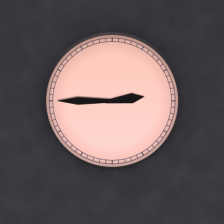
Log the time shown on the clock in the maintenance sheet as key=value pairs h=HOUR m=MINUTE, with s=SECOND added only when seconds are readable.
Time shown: h=2 m=45
